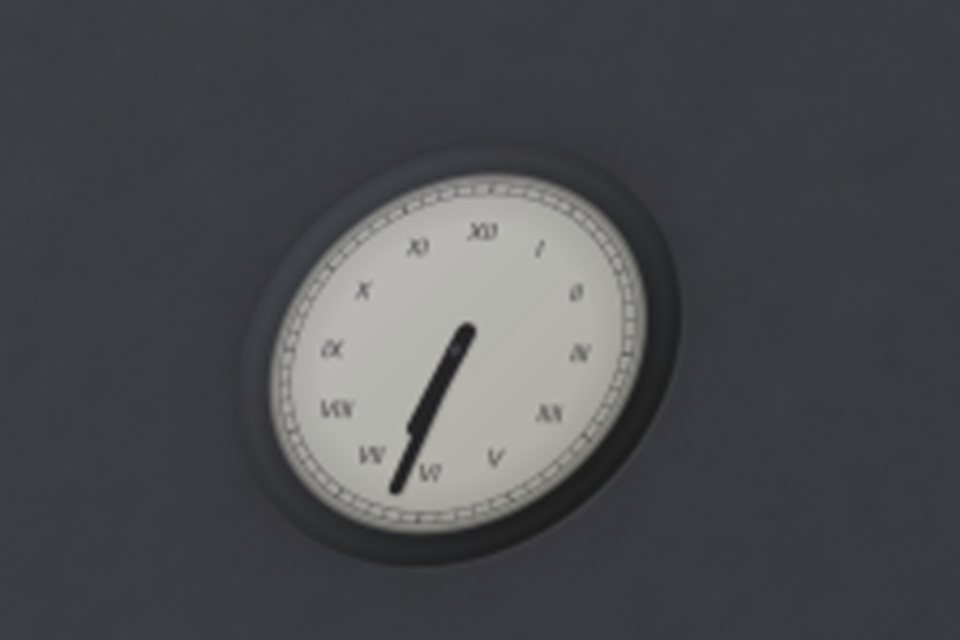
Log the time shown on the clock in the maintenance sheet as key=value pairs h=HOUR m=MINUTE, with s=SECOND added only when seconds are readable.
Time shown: h=6 m=32
